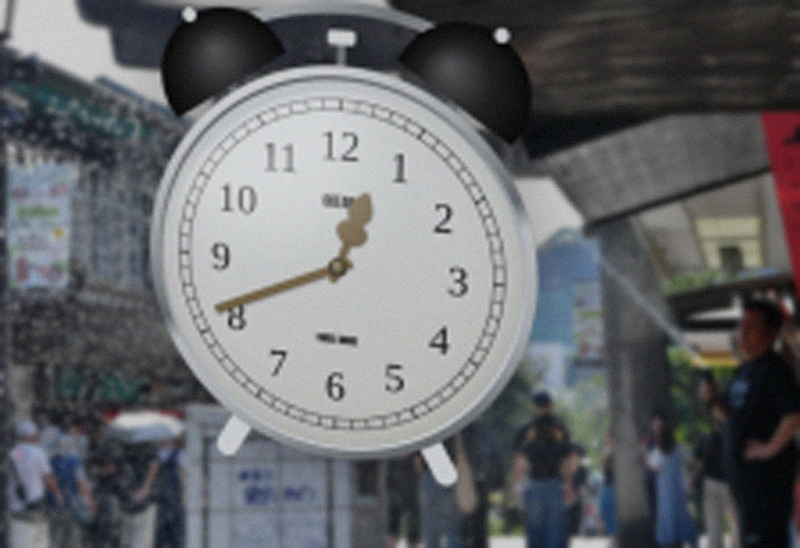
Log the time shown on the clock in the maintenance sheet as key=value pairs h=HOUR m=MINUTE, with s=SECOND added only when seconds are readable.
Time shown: h=12 m=41
